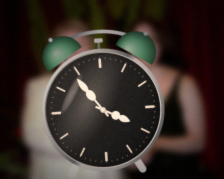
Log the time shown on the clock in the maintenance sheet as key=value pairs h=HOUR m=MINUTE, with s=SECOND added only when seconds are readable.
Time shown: h=3 m=54
